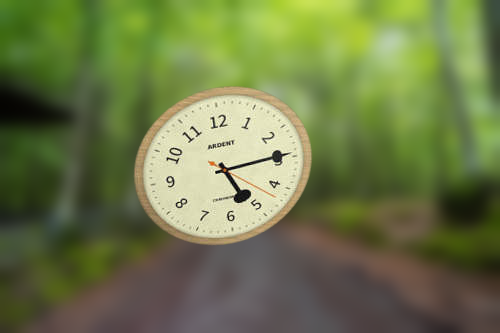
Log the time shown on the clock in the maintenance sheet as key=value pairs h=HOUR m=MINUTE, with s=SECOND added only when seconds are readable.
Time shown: h=5 m=14 s=22
